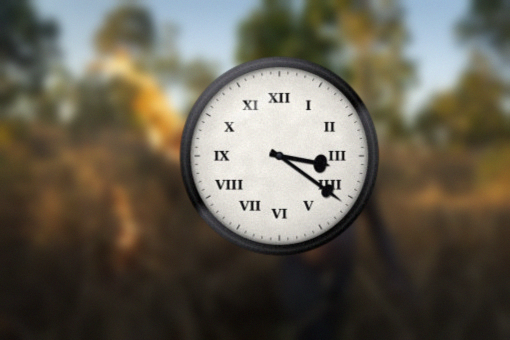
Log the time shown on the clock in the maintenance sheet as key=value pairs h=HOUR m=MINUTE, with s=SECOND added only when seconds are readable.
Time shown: h=3 m=21
